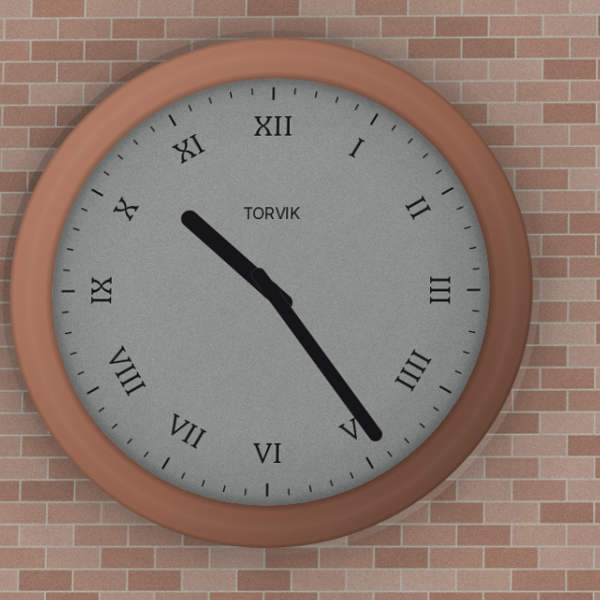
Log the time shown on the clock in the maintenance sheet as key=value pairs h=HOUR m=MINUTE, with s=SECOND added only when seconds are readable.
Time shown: h=10 m=24
